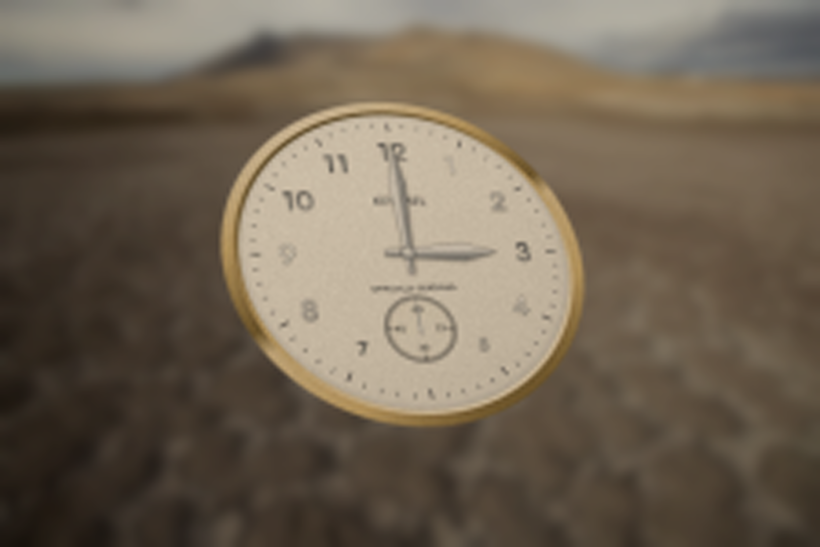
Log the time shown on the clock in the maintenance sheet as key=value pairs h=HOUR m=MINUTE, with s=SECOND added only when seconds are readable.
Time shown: h=3 m=0
